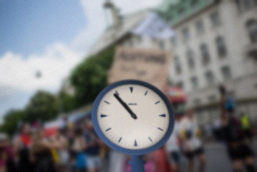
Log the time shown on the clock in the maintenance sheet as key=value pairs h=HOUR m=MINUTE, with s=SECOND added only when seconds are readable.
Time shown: h=10 m=54
